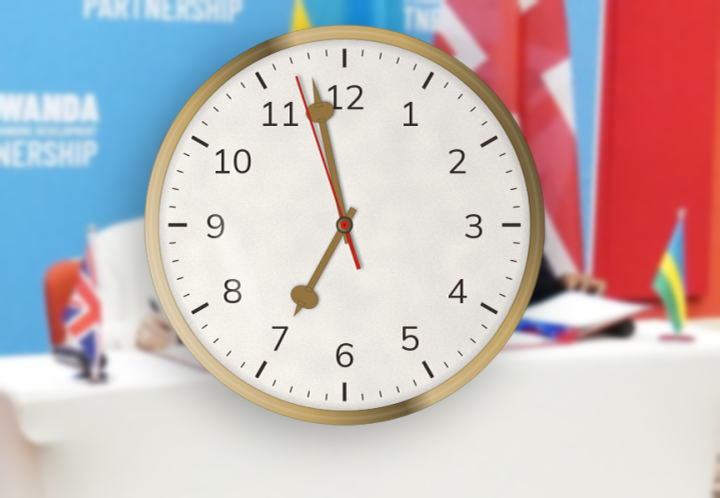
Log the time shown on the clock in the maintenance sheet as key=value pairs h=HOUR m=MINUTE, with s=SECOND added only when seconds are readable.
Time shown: h=6 m=57 s=57
